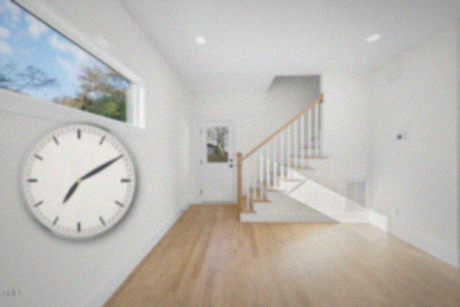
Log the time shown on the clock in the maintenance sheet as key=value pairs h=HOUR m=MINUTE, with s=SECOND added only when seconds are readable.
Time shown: h=7 m=10
